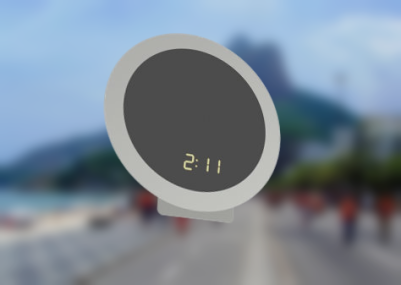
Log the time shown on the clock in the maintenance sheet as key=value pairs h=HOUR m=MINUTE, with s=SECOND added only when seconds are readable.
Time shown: h=2 m=11
